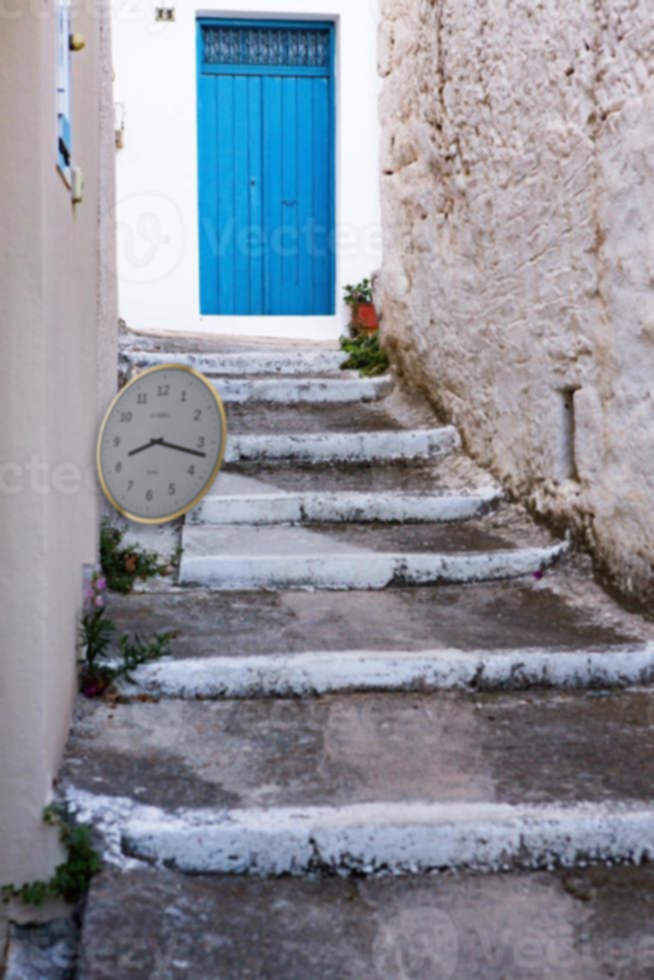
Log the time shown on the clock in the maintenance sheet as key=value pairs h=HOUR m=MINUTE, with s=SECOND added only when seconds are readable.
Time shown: h=8 m=17
